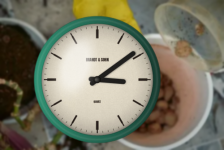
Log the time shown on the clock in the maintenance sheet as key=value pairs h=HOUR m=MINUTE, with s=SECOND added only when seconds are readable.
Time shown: h=3 m=9
